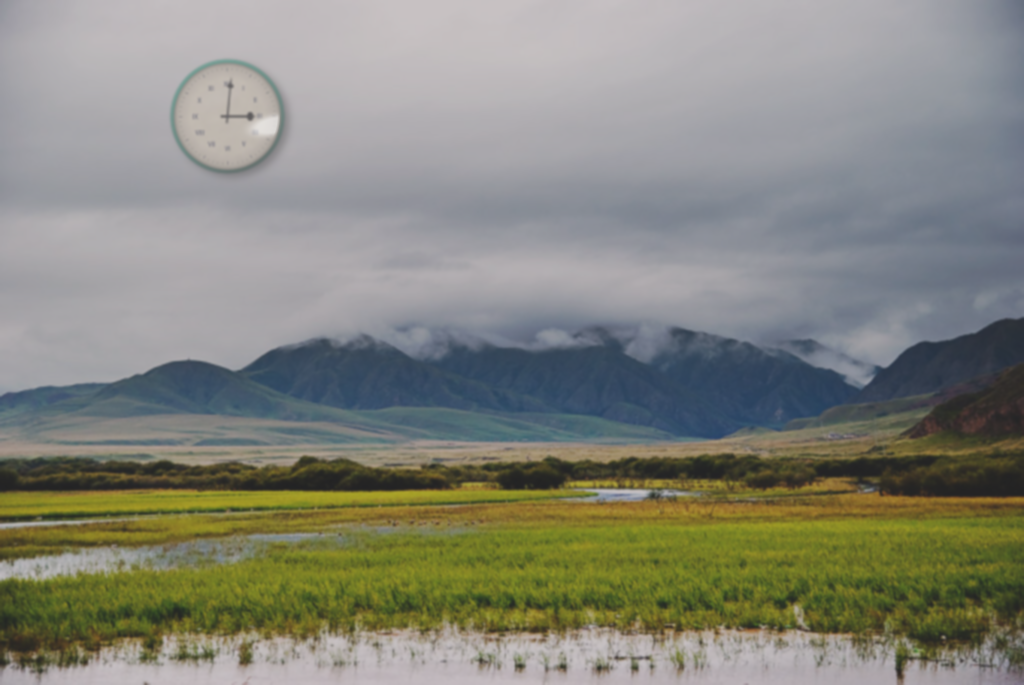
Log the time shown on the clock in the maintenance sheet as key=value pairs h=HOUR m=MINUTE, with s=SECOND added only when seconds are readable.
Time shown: h=3 m=1
